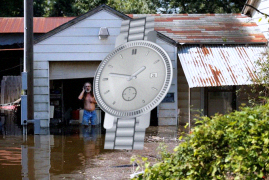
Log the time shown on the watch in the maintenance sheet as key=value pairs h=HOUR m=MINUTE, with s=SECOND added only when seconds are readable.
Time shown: h=1 m=47
